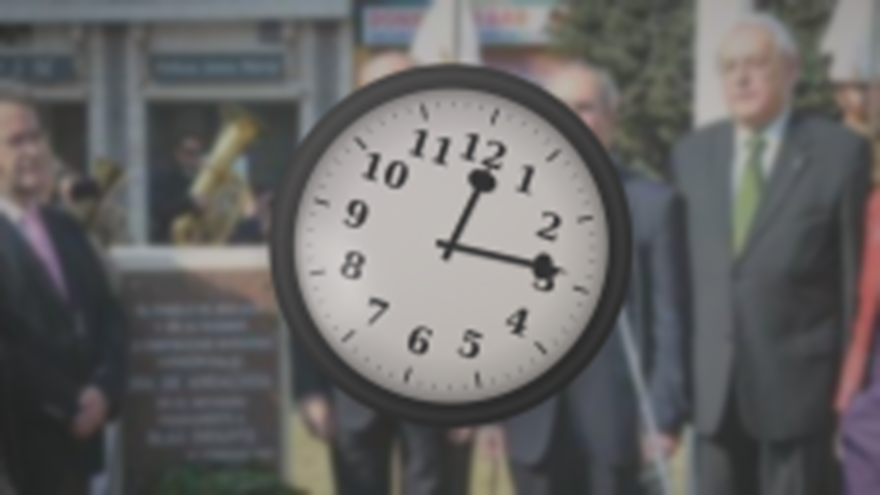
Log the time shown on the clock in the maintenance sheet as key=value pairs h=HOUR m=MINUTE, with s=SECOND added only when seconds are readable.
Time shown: h=12 m=14
